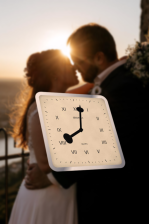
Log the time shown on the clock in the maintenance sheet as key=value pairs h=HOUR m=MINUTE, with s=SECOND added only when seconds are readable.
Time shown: h=8 m=2
